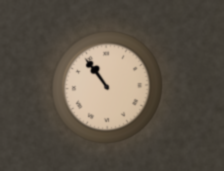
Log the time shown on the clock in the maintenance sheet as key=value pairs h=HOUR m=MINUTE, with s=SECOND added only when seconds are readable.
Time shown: h=10 m=54
